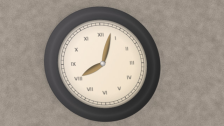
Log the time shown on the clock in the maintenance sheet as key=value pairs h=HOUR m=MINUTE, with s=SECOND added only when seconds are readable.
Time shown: h=8 m=3
